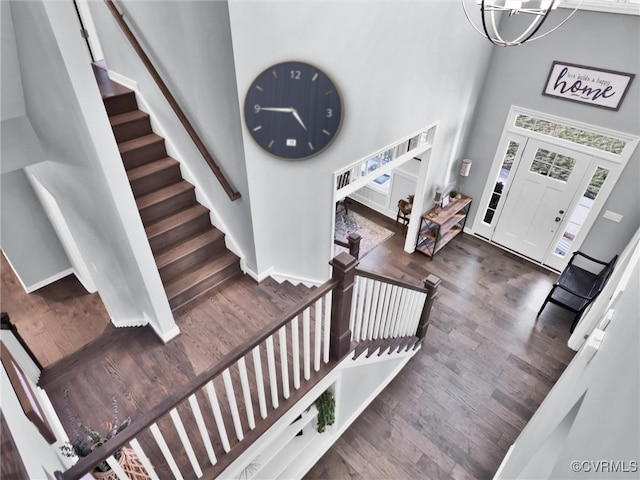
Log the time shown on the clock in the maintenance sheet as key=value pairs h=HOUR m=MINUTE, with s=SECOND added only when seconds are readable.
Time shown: h=4 m=45
